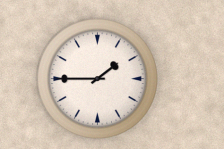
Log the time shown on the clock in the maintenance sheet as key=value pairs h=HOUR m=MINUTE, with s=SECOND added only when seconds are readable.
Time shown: h=1 m=45
